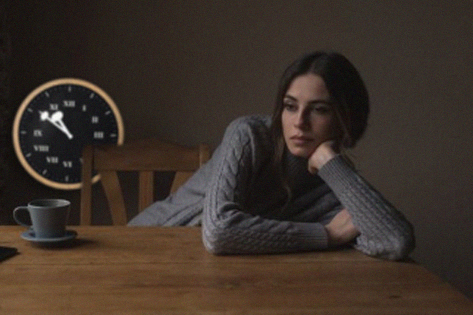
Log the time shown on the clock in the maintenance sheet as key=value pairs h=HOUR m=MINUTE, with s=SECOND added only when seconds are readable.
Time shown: h=10 m=51
